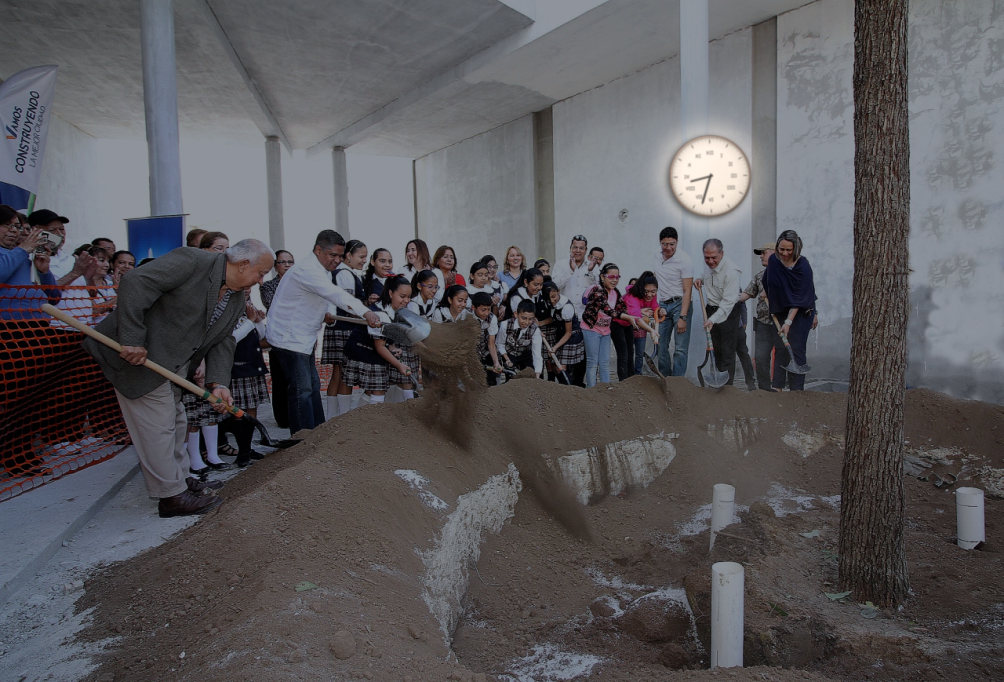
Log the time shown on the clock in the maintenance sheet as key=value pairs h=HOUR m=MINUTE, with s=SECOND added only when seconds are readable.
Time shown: h=8 m=33
